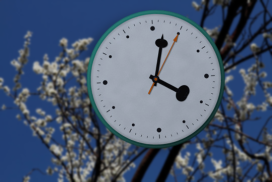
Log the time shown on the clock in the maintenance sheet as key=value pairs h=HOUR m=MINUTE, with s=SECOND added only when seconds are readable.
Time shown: h=4 m=2 s=5
